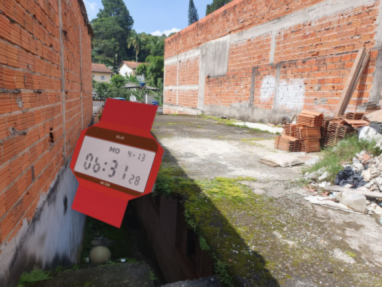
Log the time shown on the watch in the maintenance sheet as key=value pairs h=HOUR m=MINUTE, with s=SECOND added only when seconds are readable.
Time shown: h=6 m=31
